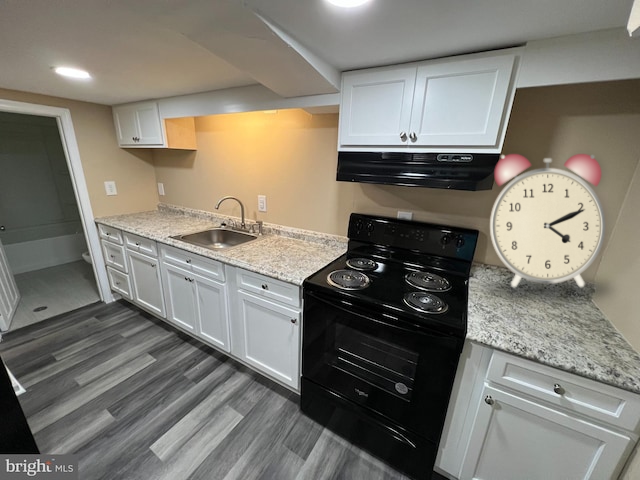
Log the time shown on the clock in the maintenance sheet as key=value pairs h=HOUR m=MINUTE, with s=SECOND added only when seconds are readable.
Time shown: h=4 m=11
